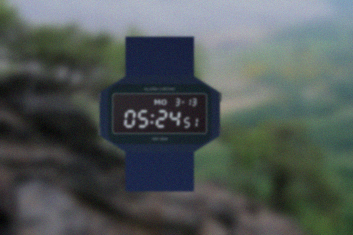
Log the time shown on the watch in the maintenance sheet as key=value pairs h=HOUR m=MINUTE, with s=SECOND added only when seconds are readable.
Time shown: h=5 m=24
